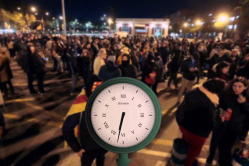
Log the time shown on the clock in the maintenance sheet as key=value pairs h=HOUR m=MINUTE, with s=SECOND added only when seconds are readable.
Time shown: h=6 m=32
